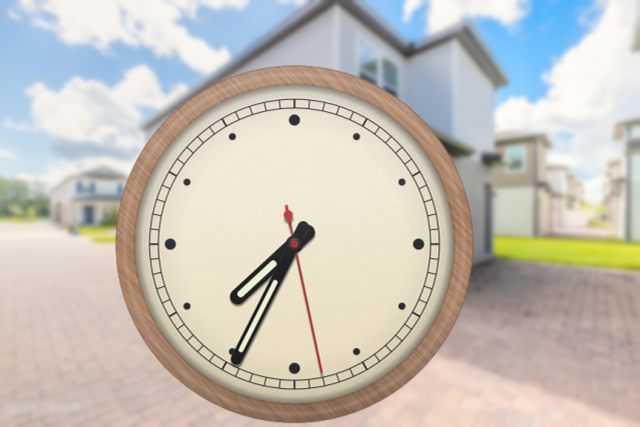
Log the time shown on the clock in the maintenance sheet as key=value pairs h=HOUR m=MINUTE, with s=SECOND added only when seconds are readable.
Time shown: h=7 m=34 s=28
